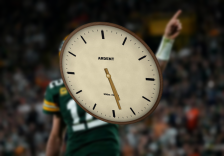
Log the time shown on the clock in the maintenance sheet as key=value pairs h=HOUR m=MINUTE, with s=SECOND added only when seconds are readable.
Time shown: h=5 m=28
